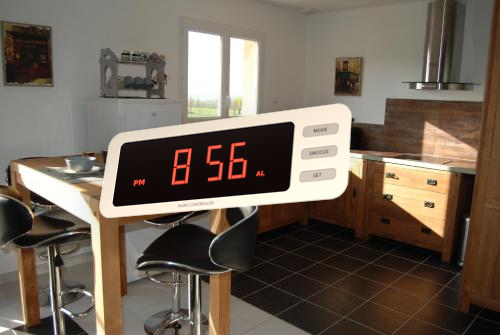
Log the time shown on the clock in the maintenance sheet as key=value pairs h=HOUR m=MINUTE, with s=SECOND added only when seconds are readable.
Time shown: h=8 m=56
